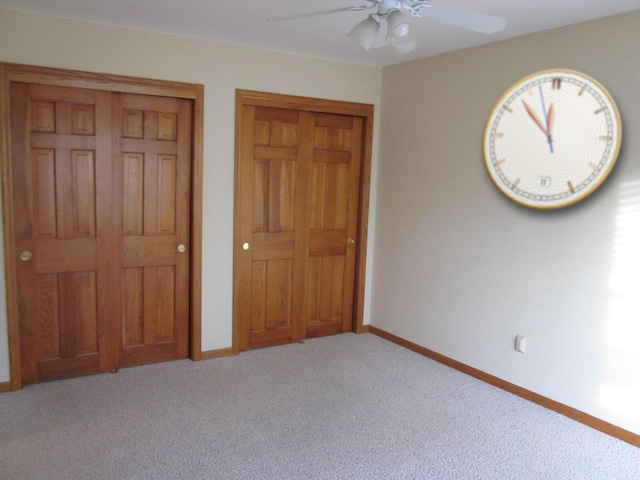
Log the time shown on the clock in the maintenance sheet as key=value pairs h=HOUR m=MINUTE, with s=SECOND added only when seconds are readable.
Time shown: h=11 m=52 s=57
